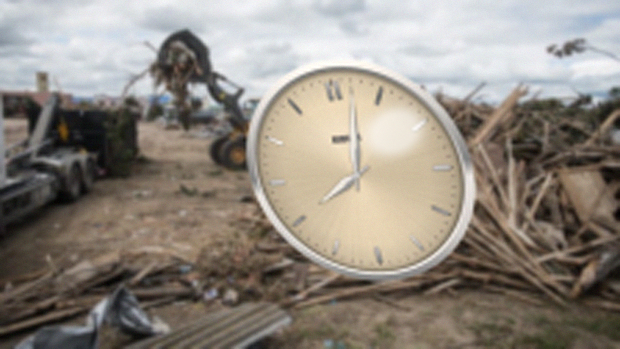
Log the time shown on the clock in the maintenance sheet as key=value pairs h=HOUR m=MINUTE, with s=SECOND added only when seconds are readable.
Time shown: h=8 m=2
